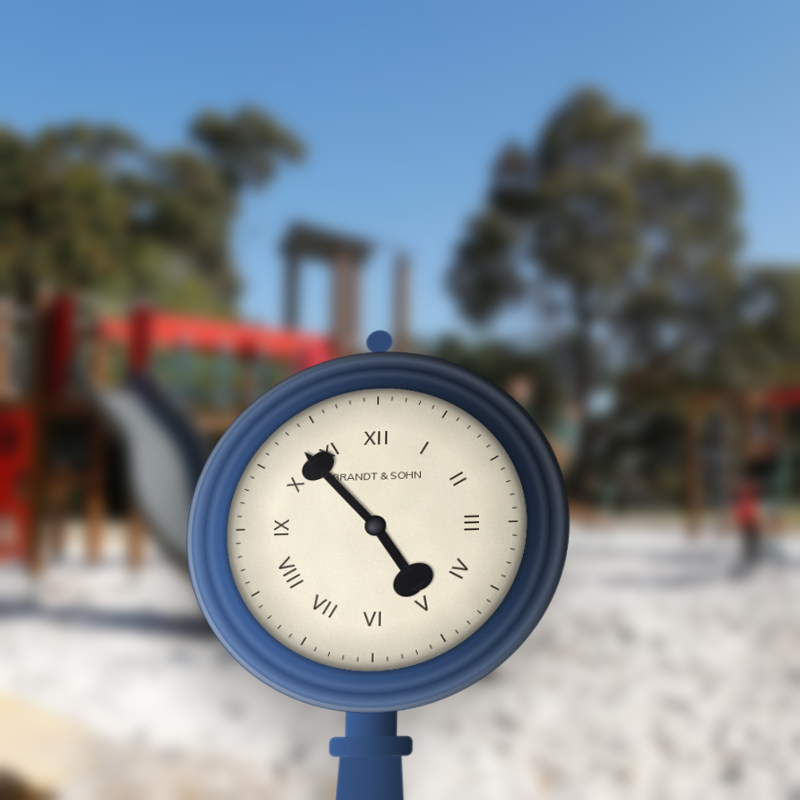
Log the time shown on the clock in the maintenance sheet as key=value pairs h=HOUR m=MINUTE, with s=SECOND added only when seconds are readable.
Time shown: h=4 m=53
